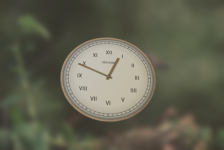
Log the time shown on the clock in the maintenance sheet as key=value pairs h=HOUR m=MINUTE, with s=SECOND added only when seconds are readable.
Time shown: h=12 m=49
